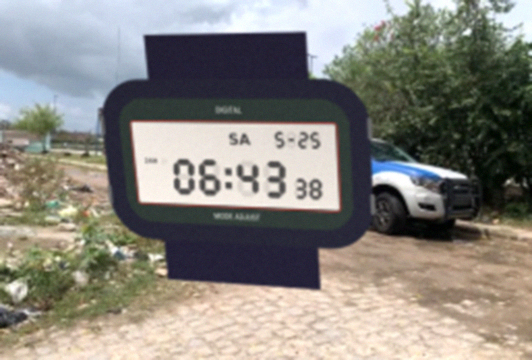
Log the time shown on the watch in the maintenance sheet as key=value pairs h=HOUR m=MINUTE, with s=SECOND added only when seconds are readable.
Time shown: h=6 m=43 s=38
